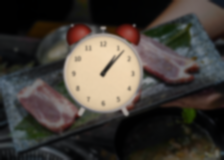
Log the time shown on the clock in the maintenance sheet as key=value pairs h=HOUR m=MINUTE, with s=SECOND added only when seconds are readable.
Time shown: h=1 m=7
